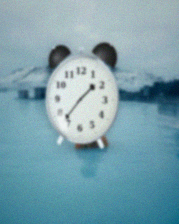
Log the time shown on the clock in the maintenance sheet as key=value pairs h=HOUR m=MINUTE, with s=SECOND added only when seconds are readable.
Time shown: h=1 m=37
